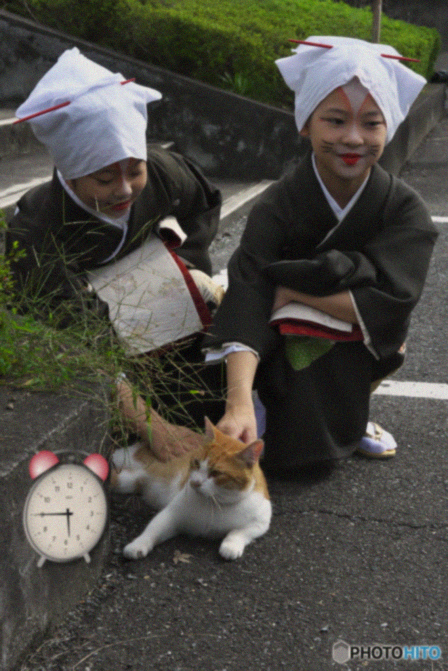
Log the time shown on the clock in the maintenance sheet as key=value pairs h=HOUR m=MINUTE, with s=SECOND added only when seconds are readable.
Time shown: h=5 m=45
